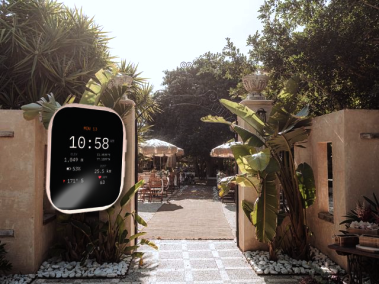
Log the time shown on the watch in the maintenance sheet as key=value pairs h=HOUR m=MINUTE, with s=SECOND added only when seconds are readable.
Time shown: h=10 m=58
